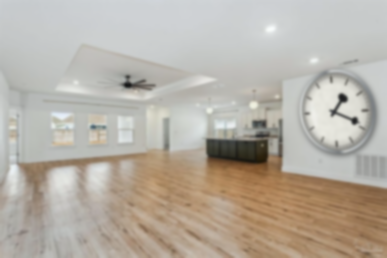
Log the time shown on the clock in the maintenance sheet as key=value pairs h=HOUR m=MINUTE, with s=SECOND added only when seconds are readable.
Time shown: h=1 m=19
